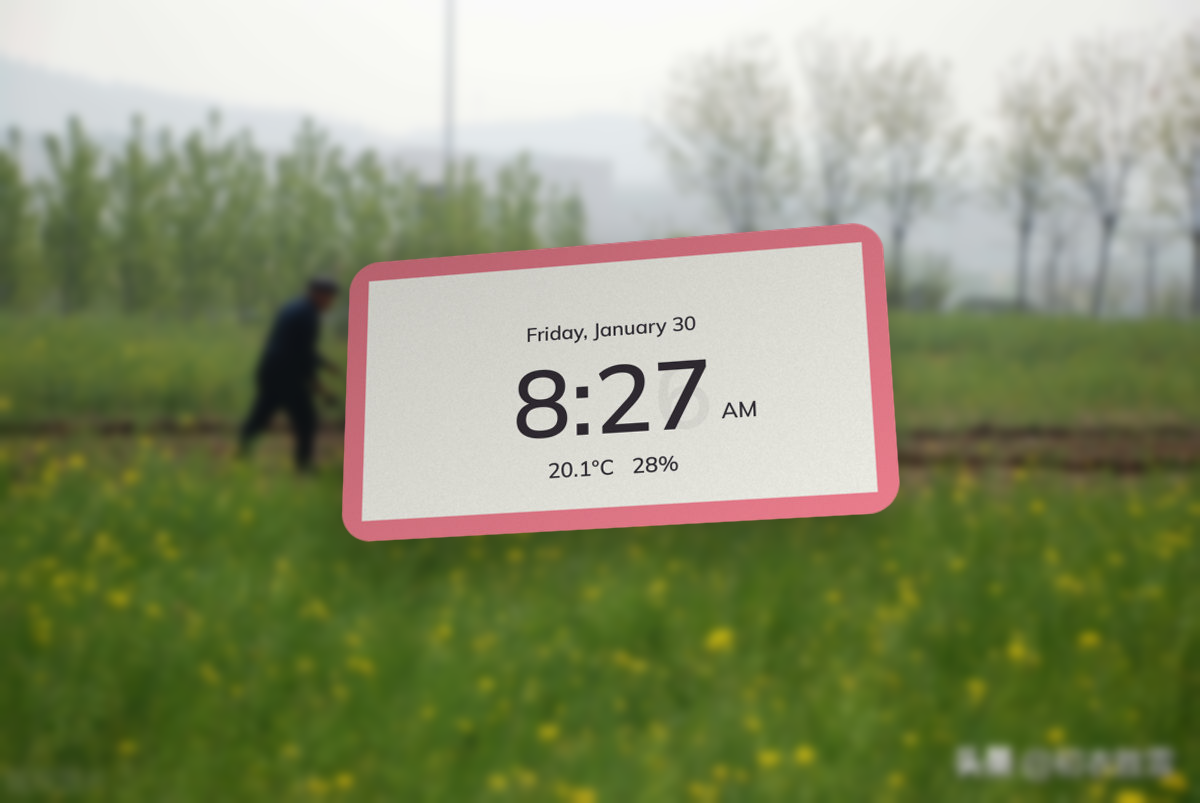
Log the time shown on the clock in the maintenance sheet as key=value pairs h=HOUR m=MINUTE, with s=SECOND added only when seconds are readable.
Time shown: h=8 m=27
